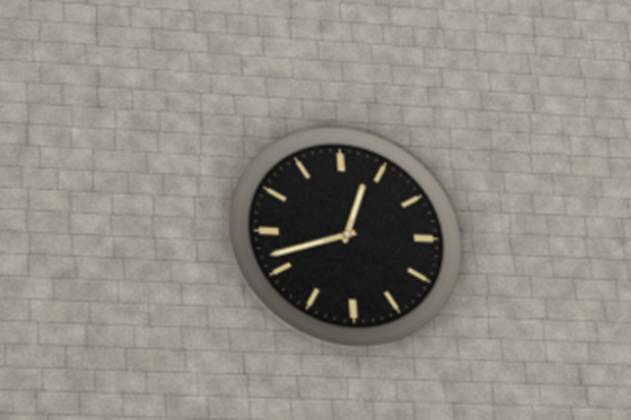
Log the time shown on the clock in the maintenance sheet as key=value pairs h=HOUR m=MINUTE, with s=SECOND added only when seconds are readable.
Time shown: h=12 m=42
